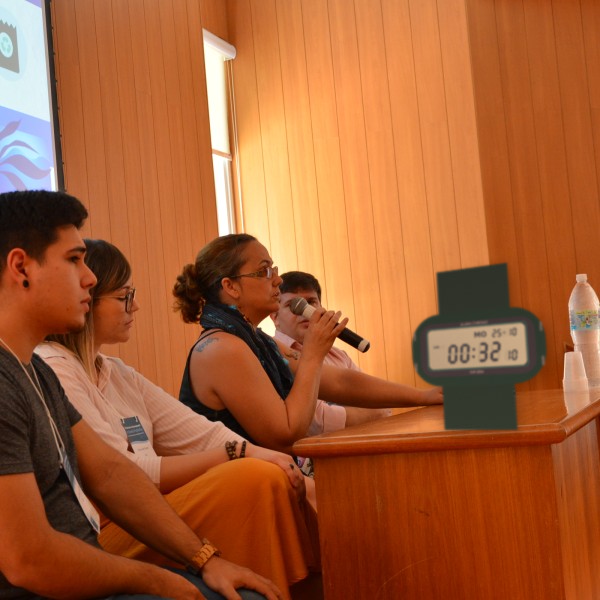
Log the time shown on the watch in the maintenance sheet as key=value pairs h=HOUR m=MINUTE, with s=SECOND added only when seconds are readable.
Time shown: h=0 m=32
